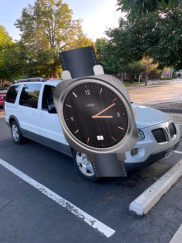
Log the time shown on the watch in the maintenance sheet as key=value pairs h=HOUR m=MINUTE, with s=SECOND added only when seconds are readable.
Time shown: h=3 m=11
